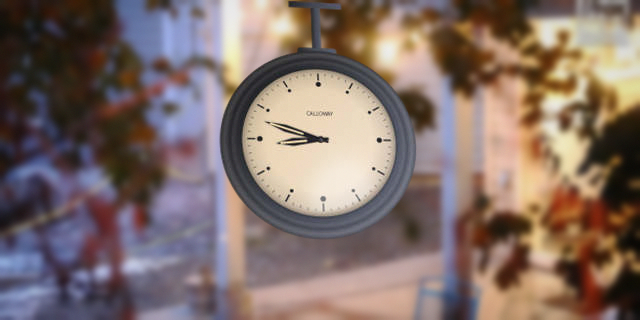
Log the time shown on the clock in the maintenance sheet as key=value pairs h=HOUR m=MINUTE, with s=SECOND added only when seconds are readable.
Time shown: h=8 m=48
